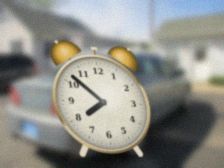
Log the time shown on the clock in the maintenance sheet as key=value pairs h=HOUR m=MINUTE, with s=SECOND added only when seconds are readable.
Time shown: h=7 m=52
